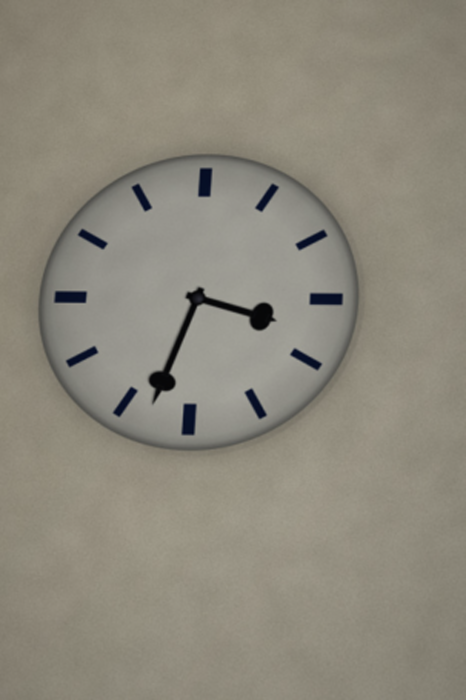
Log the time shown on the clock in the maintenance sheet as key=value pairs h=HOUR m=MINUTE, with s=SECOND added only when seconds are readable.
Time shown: h=3 m=33
